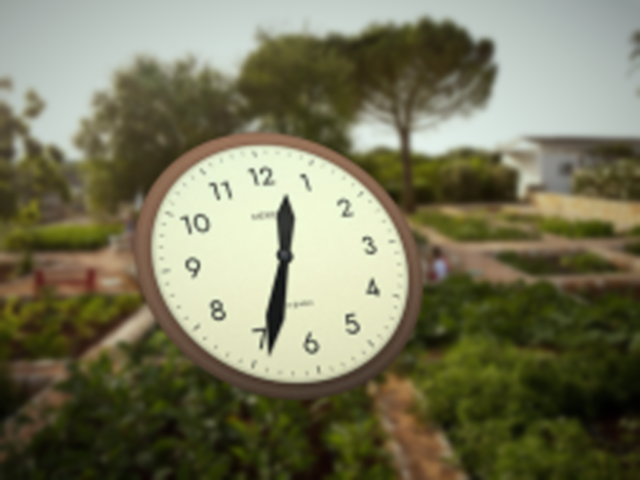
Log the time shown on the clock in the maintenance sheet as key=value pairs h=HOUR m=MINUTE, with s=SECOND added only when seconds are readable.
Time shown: h=12 m=34
